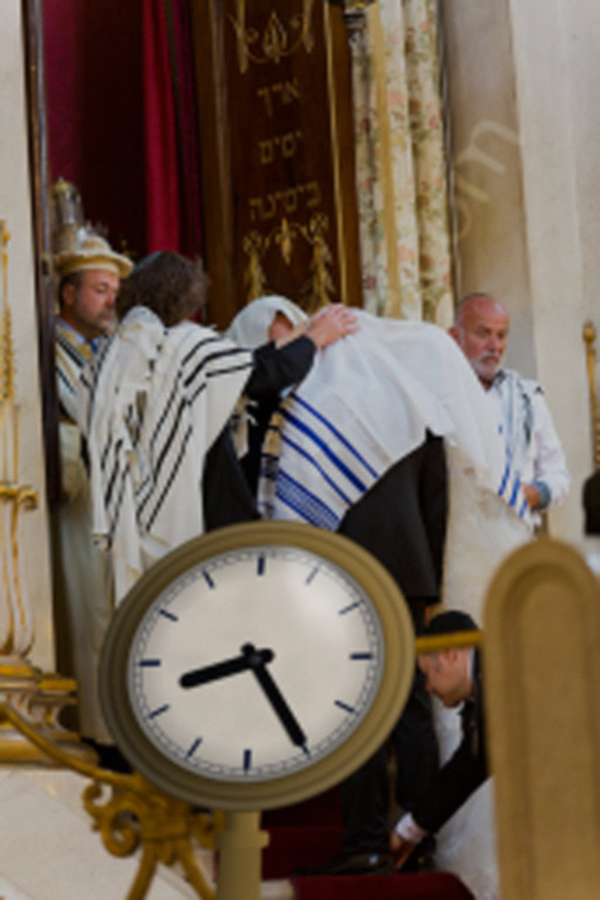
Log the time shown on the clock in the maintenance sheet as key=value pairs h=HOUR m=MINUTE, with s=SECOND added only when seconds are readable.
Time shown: h=8 m=25
